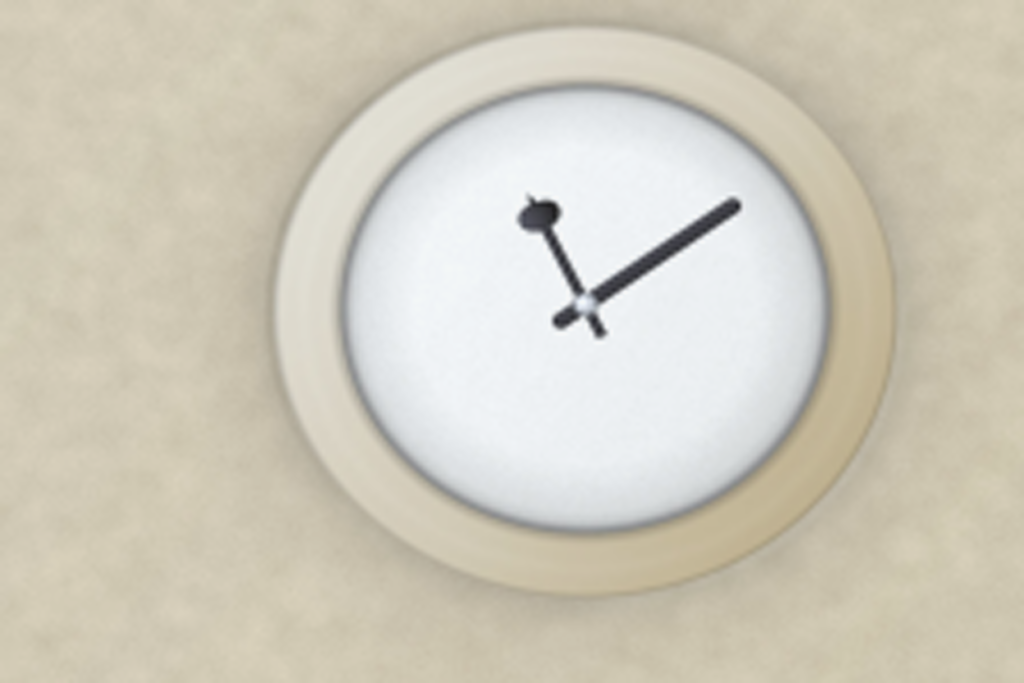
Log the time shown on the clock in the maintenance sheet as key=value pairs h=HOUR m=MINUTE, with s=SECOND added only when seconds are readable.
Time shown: h=11 m=9
